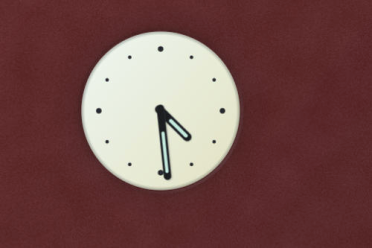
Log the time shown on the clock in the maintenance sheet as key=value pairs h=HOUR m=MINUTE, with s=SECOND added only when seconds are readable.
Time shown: h=4 m=29
